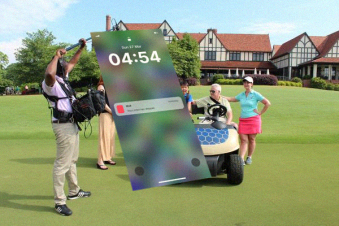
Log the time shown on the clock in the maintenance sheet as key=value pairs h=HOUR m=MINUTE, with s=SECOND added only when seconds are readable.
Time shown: h=4 m=54
